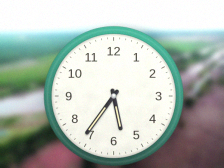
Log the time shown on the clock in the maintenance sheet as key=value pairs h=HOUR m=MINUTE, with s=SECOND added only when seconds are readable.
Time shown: h=5 m=36
